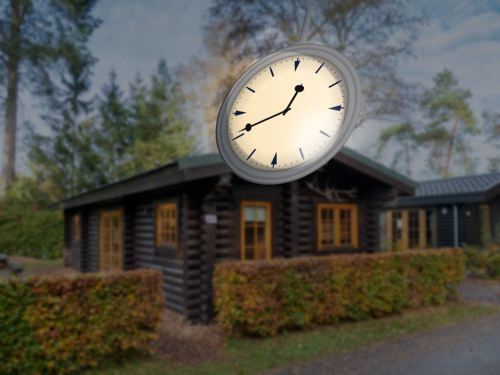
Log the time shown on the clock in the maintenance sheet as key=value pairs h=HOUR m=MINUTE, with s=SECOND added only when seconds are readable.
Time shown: h=12 m=41
